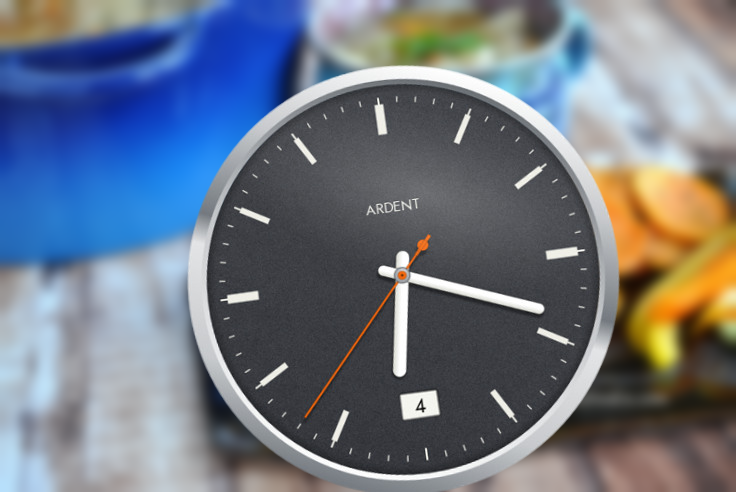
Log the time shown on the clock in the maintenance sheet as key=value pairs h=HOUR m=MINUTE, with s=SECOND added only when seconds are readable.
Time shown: h=6 m=18 s=37
